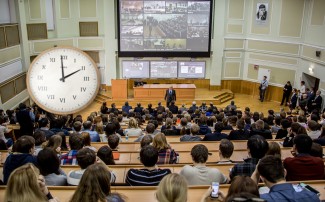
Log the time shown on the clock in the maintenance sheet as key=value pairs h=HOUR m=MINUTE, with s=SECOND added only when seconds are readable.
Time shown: h=1 m=59
